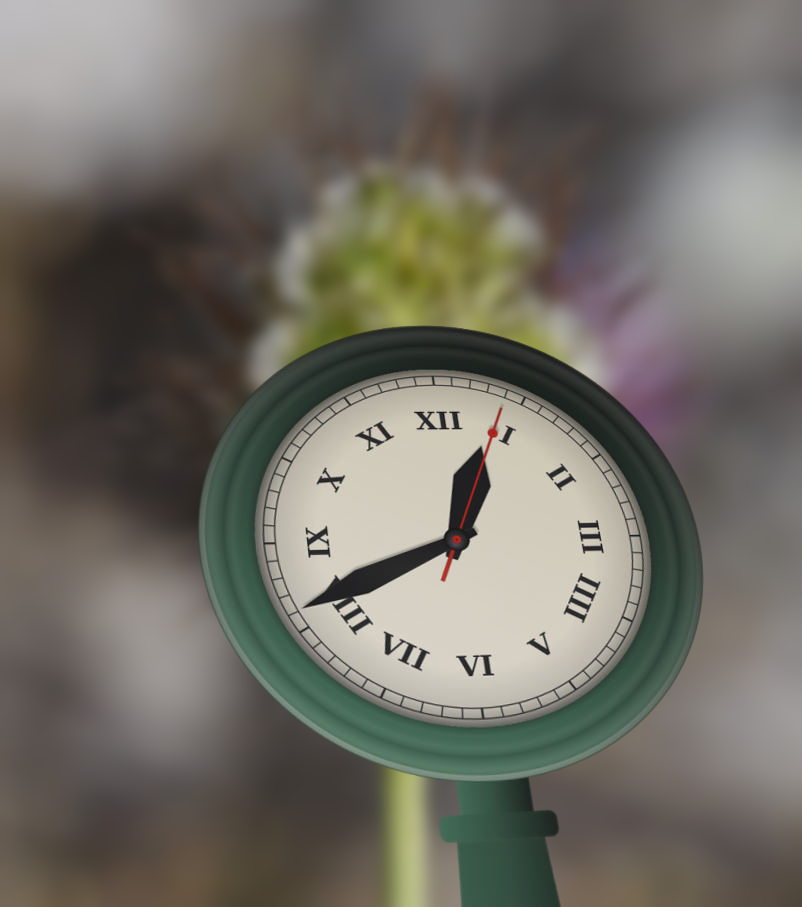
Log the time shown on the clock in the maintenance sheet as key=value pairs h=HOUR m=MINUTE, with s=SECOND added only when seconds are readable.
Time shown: h=12 m=41 s=4
